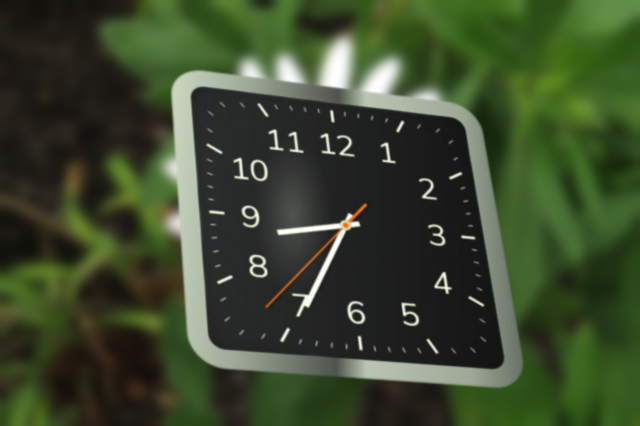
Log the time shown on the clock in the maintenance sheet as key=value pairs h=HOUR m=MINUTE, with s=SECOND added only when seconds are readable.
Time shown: h=8 m=34 s=37
